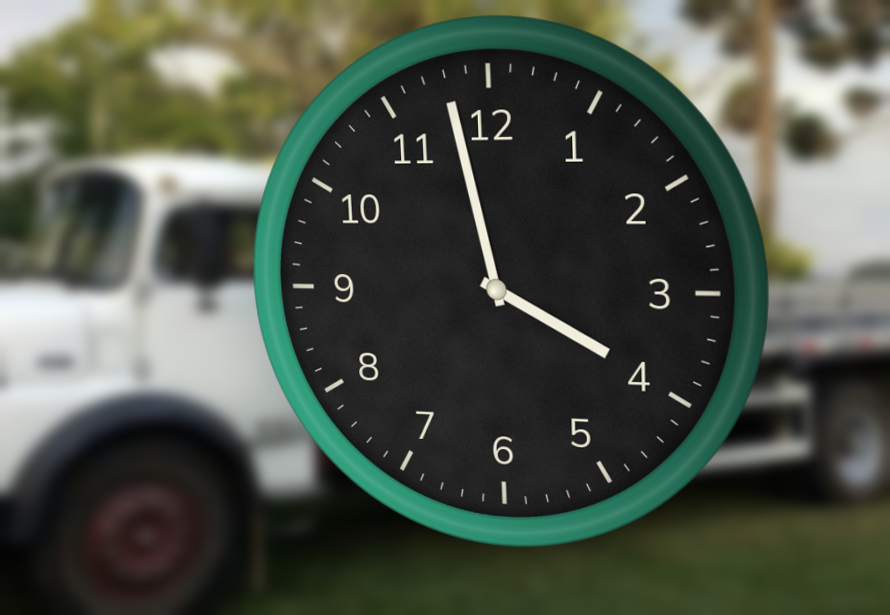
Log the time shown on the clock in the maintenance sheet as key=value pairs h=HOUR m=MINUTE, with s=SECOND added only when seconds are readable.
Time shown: h=3 m=58
